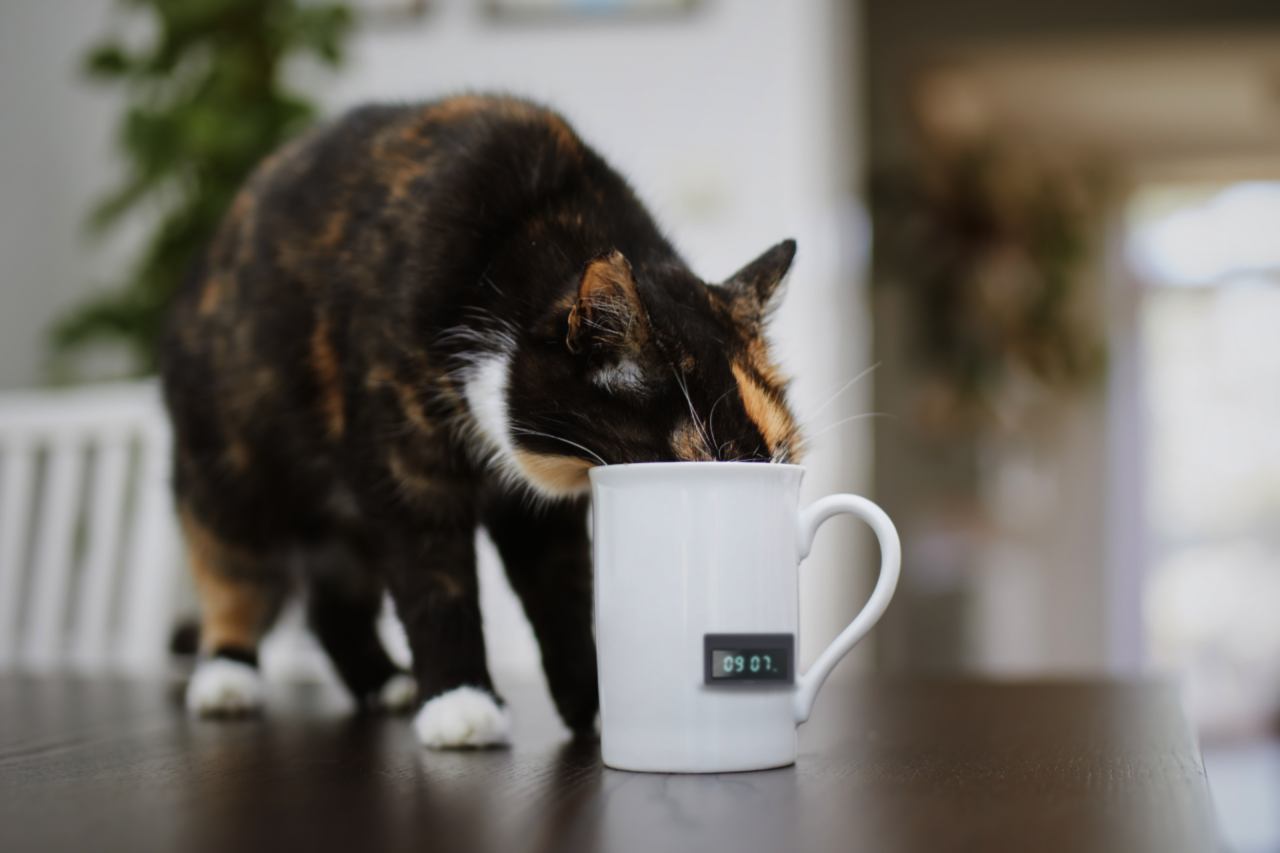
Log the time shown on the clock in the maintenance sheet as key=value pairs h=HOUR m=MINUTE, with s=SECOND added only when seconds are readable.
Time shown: h=9 m=7
